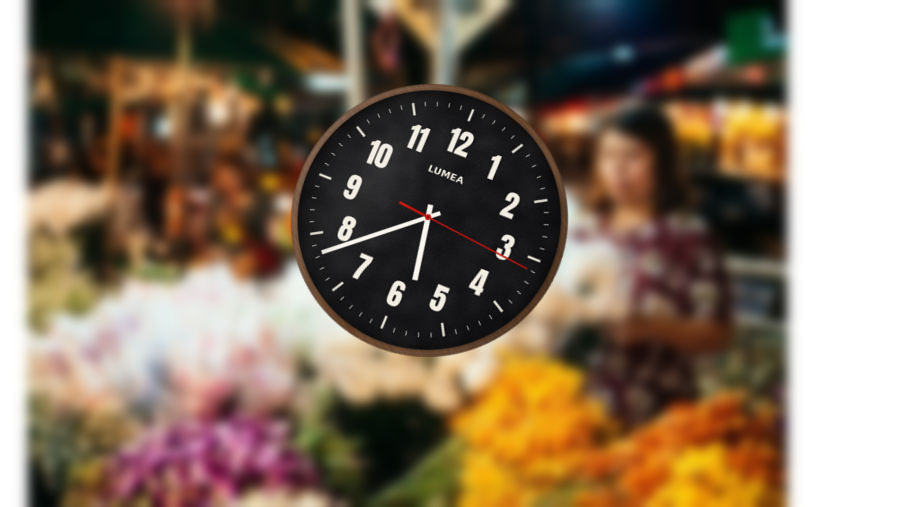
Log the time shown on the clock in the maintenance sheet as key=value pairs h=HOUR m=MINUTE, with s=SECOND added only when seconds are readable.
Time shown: h=5 m=38 s=16
